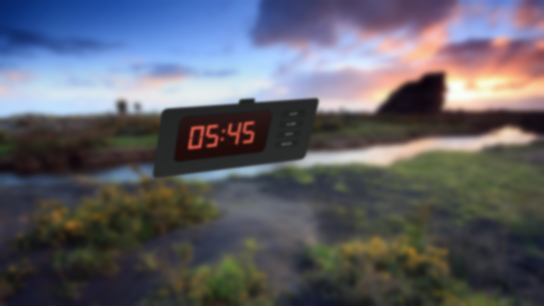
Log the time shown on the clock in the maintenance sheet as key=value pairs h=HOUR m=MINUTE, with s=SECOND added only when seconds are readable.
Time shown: h=5 m=45
